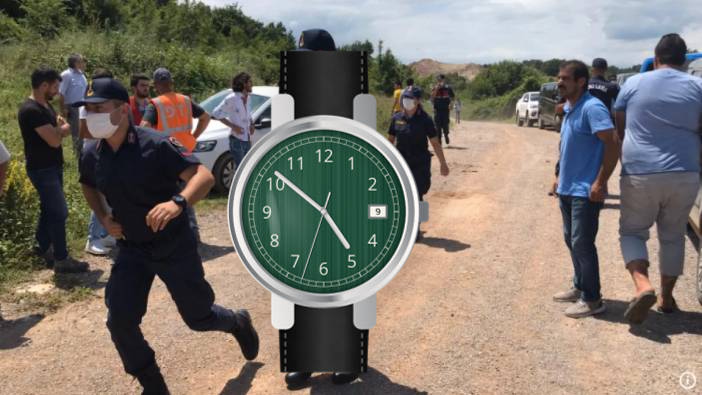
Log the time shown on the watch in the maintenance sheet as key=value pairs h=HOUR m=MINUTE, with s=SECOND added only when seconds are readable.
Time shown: h=4 m=51 s=33
